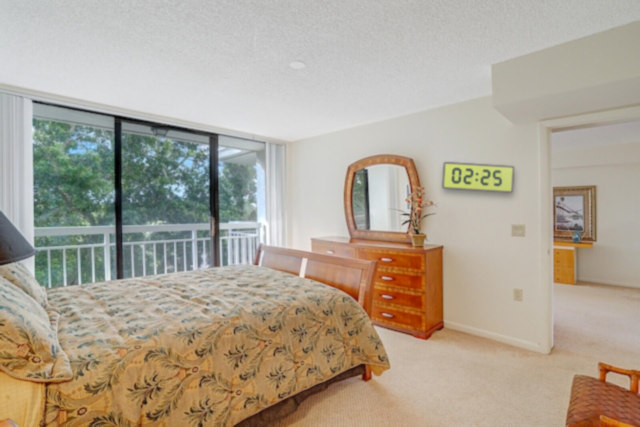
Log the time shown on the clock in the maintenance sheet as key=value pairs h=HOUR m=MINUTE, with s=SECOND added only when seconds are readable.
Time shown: h=2 m=25
